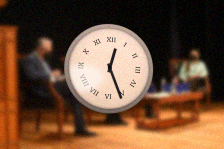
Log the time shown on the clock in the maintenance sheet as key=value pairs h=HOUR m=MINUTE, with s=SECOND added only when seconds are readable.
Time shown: h=12 m=26
